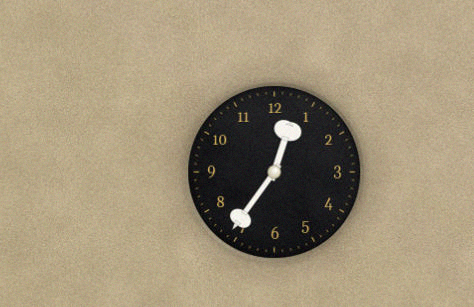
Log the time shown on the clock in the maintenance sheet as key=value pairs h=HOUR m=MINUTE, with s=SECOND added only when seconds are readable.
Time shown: h=12 m=36
